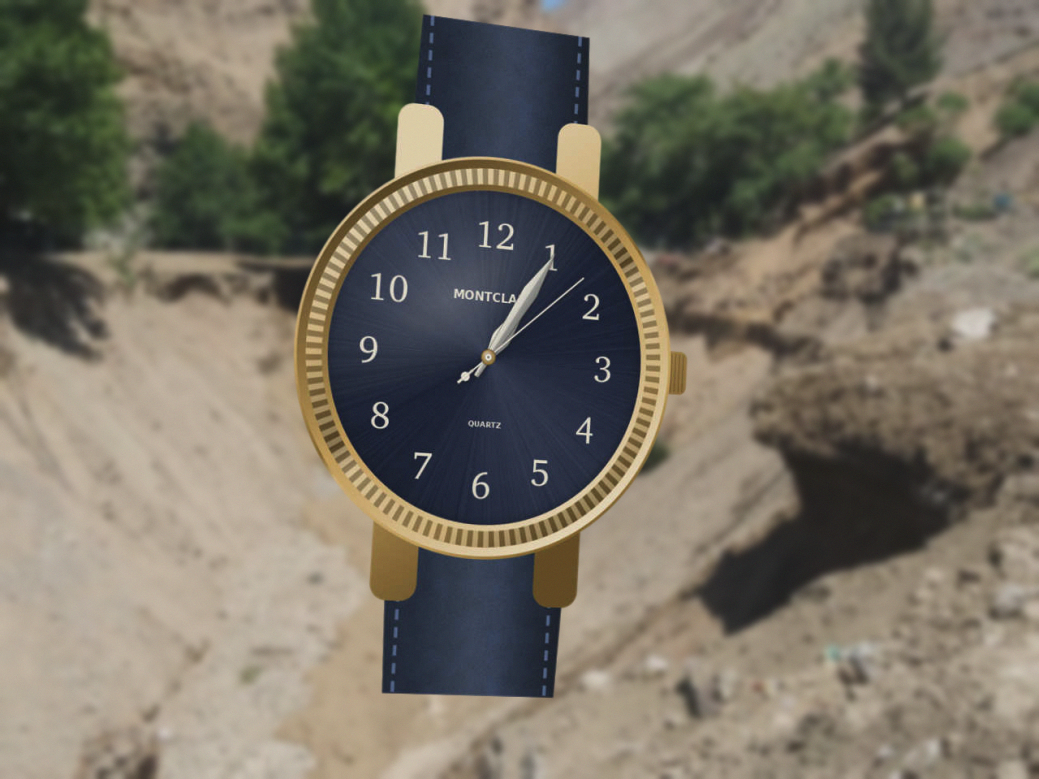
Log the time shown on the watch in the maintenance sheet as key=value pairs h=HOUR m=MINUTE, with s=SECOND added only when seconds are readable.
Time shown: h=1 m=5 s=8
